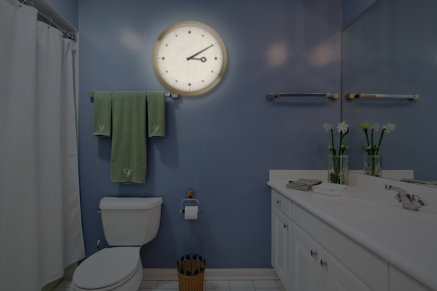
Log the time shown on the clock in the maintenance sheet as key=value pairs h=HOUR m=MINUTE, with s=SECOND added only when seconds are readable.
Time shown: h=3 m=10
